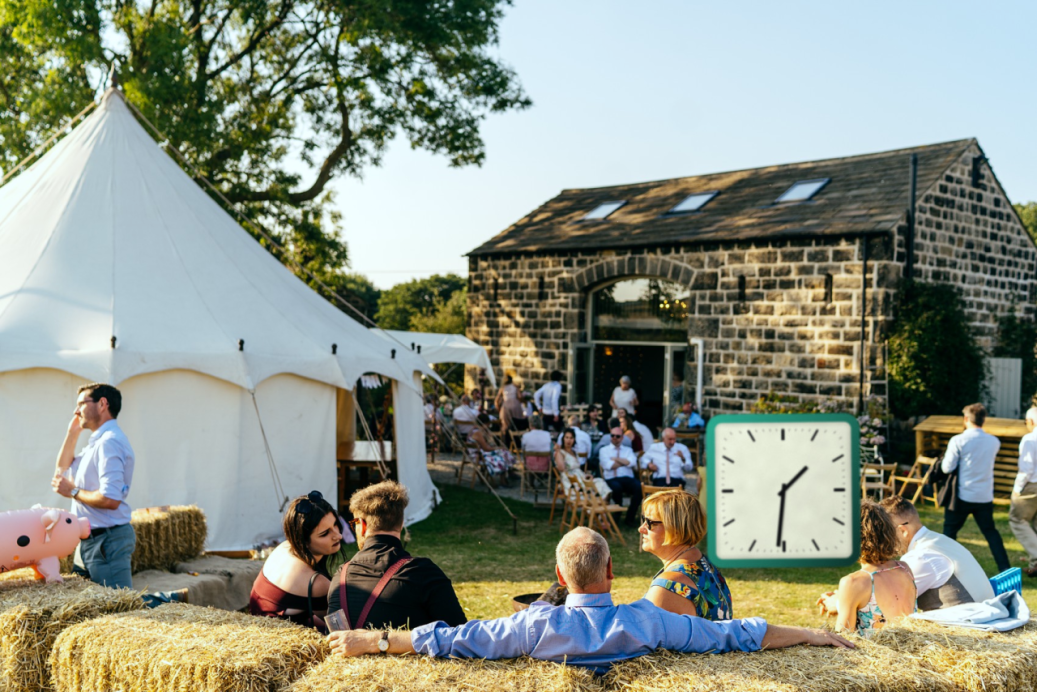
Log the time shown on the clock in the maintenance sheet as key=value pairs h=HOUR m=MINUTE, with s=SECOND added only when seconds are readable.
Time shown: h=1 m=31
